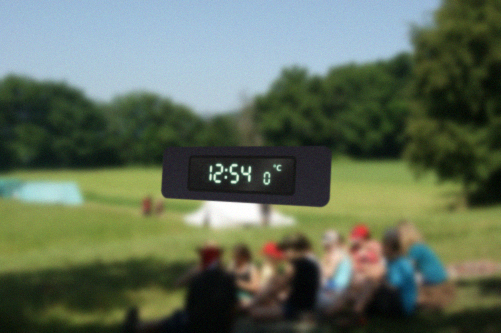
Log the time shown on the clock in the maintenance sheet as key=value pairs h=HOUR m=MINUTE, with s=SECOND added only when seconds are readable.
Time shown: h=12 m=54
